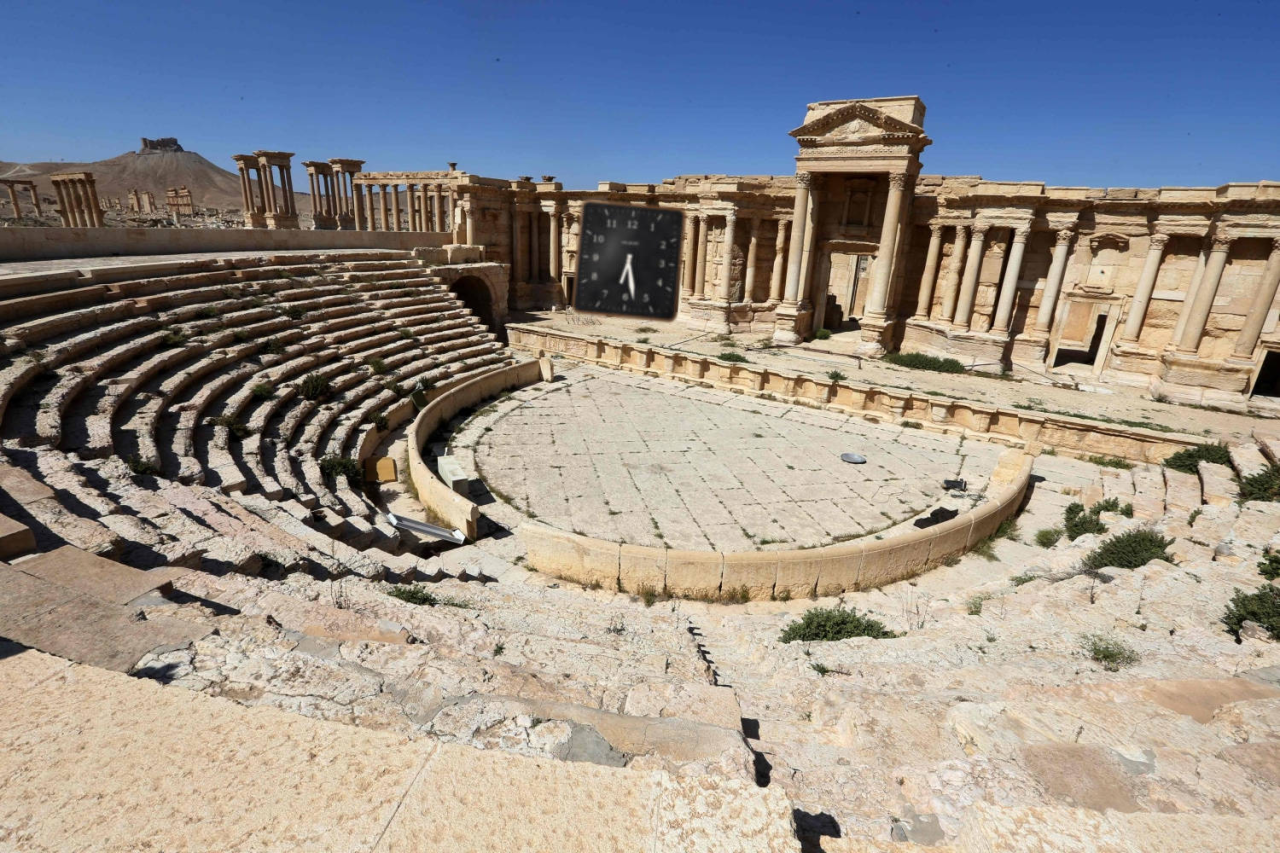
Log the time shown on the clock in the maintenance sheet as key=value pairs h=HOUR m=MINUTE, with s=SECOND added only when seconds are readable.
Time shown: h=6 m=28
